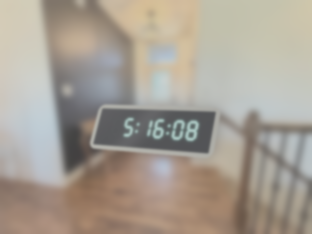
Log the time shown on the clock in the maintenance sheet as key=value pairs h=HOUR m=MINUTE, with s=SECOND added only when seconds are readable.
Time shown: h=5 m=16 s=8
